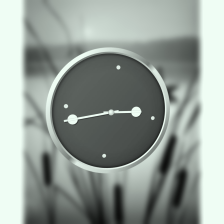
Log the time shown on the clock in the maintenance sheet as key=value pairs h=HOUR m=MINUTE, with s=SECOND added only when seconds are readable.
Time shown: h=2 m=42
